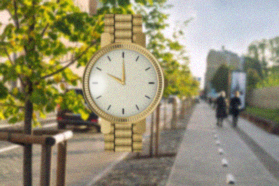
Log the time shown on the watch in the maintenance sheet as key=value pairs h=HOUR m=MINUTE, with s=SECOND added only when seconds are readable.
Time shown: h=10 m=0
